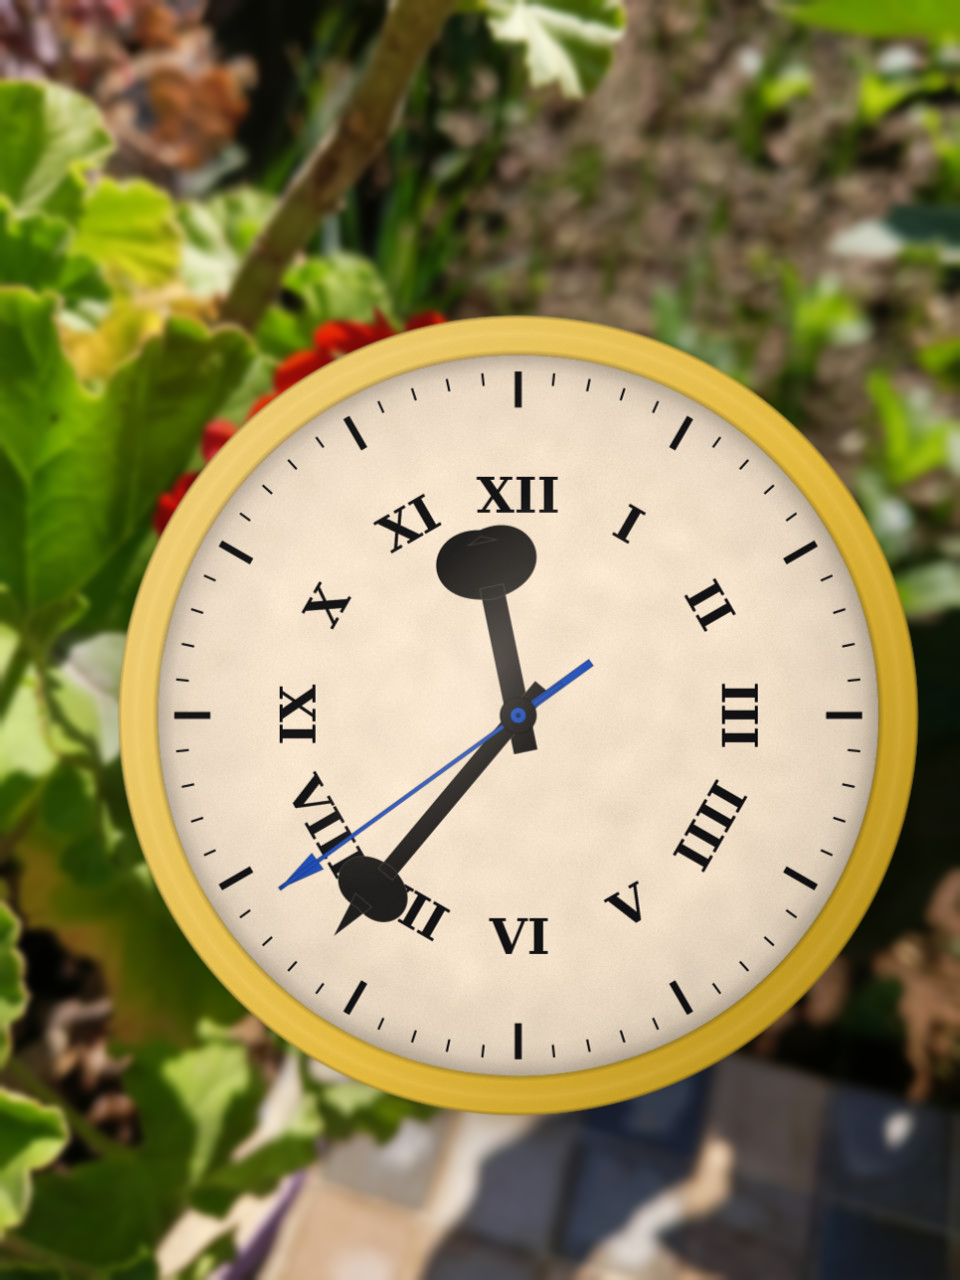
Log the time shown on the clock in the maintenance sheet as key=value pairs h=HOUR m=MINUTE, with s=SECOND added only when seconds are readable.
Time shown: h=11 m=36 s=39
